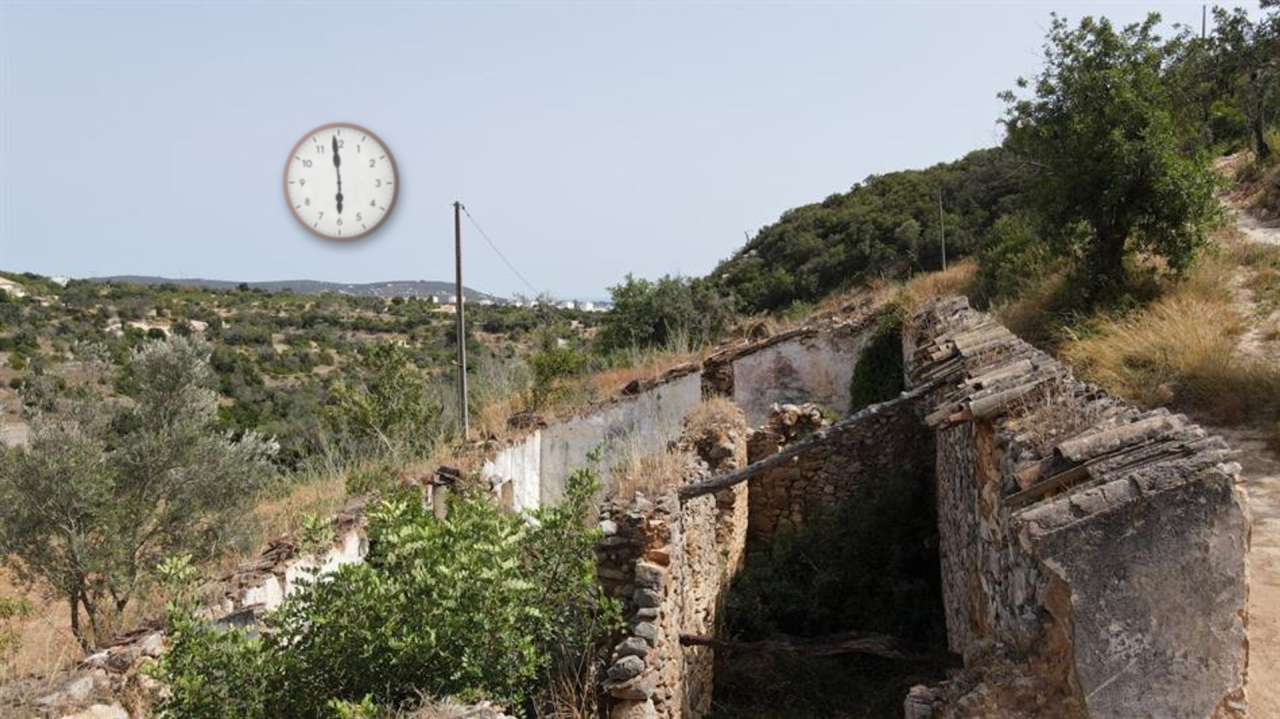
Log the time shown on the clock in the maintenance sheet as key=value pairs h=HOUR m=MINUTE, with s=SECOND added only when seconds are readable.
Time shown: h=5 m=59
